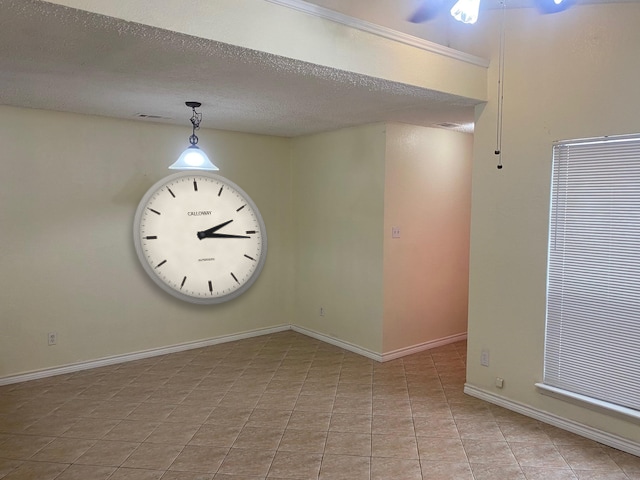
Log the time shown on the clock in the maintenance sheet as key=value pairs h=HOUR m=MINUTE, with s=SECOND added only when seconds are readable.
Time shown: h=2 m=16
